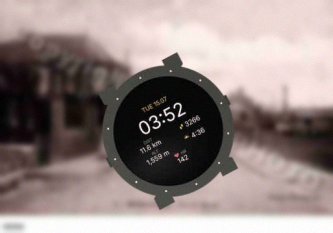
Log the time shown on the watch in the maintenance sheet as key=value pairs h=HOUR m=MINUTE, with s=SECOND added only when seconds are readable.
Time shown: h=3 m=52
